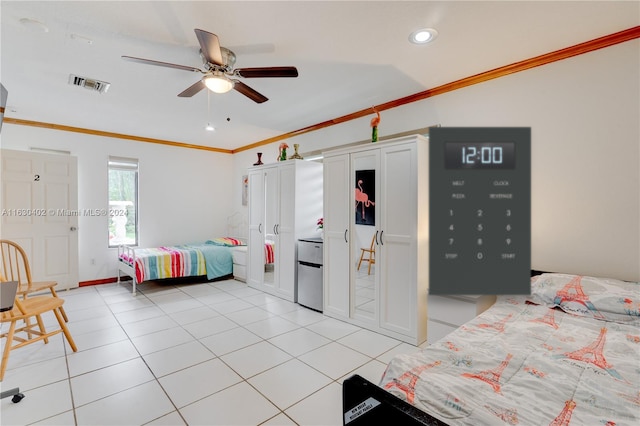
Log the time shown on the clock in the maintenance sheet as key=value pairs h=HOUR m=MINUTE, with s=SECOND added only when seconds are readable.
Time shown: h=12 m=0
